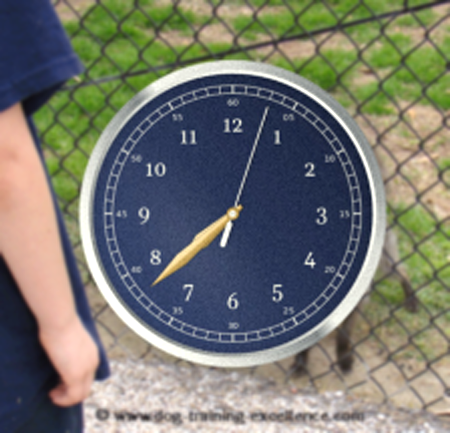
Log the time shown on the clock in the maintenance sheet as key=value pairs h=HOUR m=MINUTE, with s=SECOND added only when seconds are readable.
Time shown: h=7 m=38 s=3
